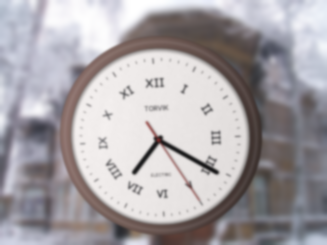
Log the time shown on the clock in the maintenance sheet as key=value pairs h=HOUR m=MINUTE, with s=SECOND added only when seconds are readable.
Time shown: h=7 m=20 s=25
